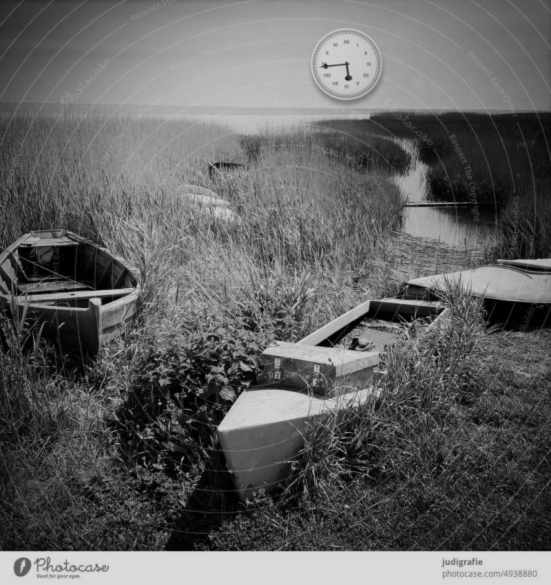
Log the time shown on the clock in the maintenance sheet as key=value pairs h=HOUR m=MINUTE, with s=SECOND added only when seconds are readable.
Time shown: h=5 m=44
